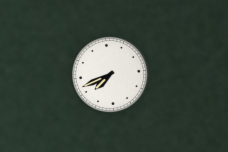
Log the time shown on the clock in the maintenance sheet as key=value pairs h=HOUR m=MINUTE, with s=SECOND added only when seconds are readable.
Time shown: h=7 m=42
